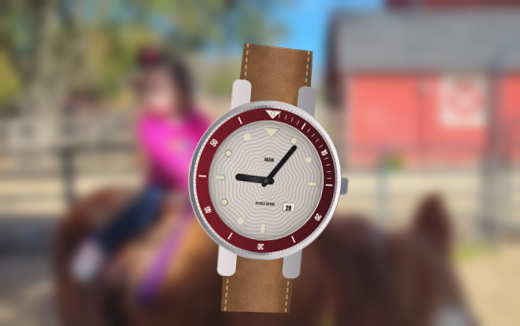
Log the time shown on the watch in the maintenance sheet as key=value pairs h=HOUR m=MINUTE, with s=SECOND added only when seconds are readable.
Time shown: h=9 m=6
